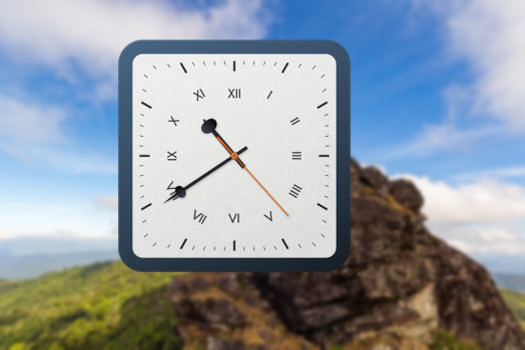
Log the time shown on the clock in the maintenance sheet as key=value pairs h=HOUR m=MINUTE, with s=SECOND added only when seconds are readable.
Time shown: h=10 m=39 s=23
